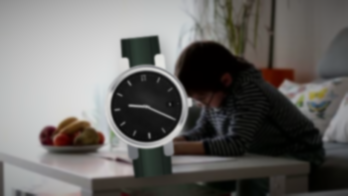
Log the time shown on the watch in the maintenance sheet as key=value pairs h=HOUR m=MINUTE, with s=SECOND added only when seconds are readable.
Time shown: h=9 m=20
